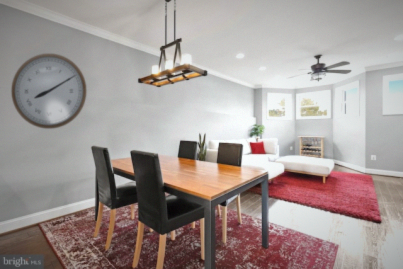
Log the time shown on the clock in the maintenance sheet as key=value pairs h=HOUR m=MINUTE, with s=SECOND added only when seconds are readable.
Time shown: h=8 m=10
